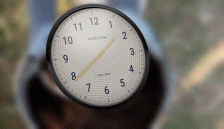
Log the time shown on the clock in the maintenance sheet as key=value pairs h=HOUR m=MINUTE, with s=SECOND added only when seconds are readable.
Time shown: h=1 m=39
